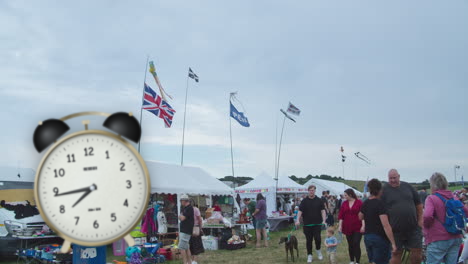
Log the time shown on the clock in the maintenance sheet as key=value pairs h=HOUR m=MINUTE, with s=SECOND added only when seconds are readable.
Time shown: h=7 m=44
